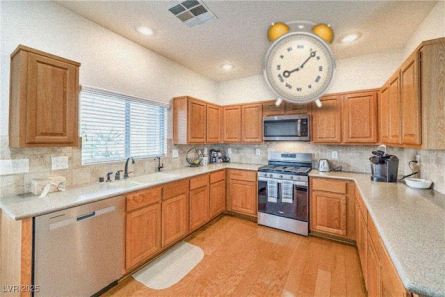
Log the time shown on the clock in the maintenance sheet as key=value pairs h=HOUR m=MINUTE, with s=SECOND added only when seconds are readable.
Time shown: h=8 m=7
